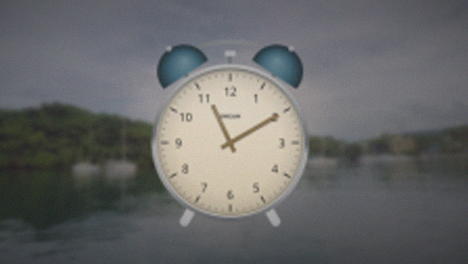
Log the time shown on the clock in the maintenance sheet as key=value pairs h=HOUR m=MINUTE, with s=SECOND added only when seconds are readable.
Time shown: h=11 m=10
